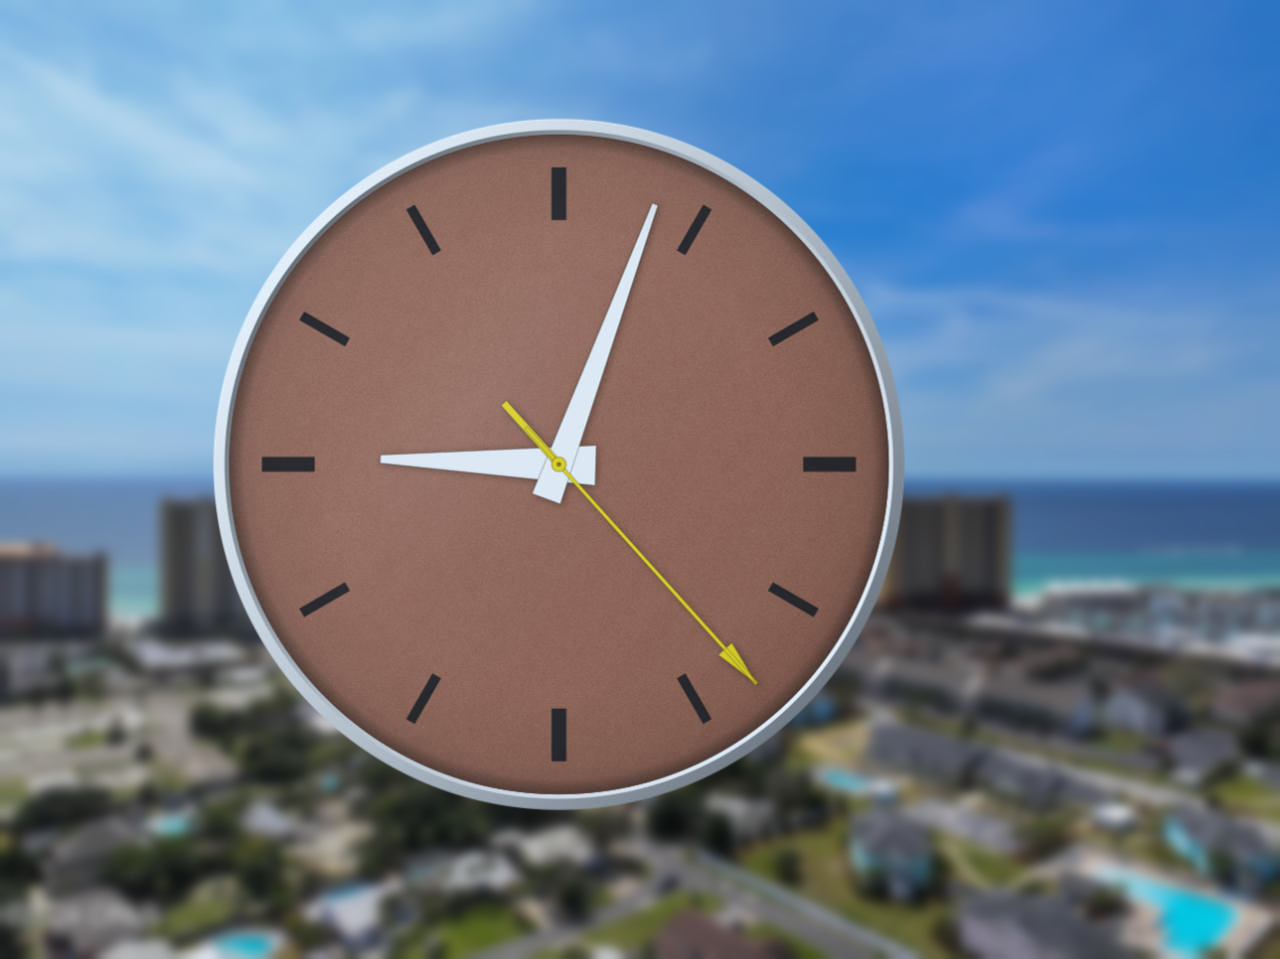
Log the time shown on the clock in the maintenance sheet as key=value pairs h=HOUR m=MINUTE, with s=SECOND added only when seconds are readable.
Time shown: h=9 m=3 s=23
